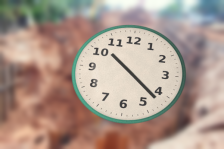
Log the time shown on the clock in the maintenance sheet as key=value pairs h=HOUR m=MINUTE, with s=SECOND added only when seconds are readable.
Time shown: h=10 m=22
